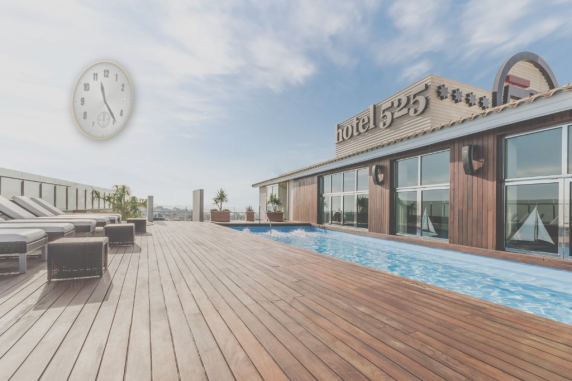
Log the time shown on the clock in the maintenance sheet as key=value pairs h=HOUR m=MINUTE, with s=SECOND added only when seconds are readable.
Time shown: h=11 m=24
